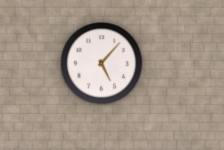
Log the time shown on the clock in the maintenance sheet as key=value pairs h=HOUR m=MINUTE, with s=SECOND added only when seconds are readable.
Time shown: h=5 m=7
